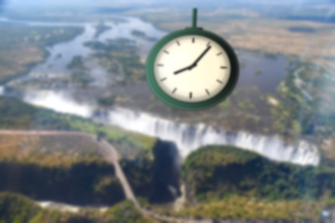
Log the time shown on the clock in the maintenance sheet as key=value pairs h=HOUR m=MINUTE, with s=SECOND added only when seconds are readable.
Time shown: h=8 m=6
